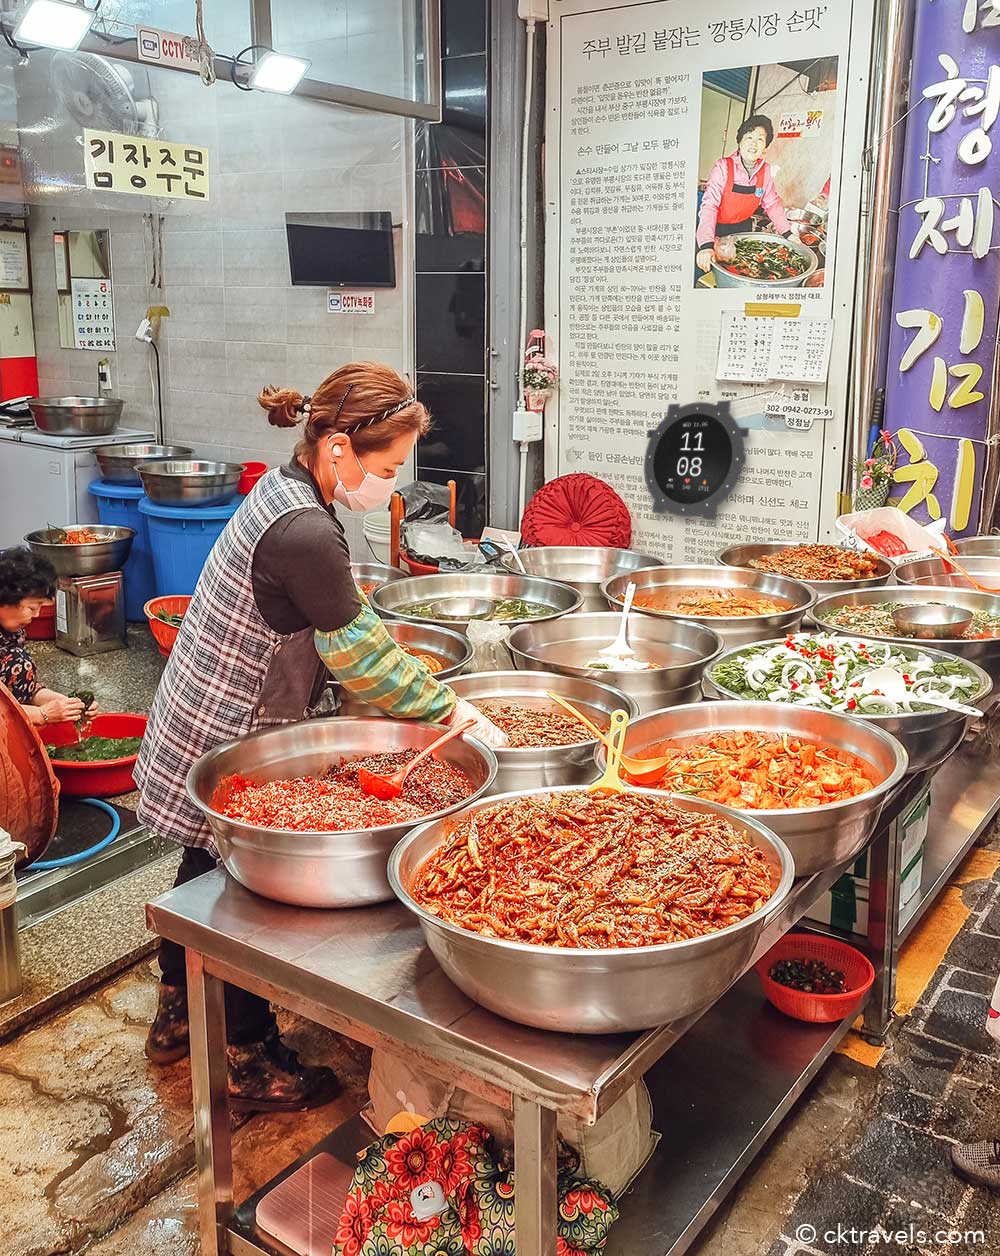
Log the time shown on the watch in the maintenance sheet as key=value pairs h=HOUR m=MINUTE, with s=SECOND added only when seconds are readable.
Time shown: h=11 m=8
